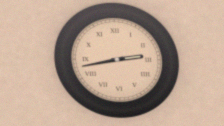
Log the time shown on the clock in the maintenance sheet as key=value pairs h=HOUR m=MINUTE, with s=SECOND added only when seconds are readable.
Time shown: h=2 m=43
